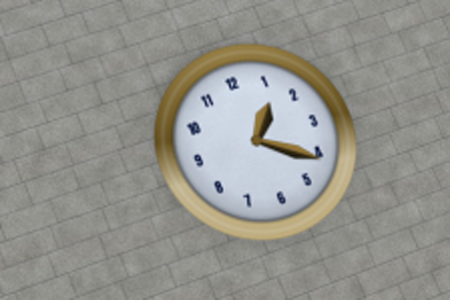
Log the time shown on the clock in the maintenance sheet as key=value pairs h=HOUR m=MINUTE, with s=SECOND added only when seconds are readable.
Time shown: h=1 m=21
